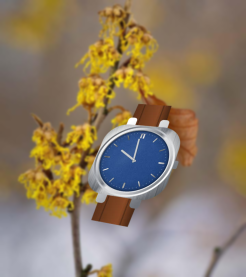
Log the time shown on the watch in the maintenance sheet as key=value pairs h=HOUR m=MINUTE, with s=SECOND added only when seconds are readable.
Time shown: h=9 m=59
